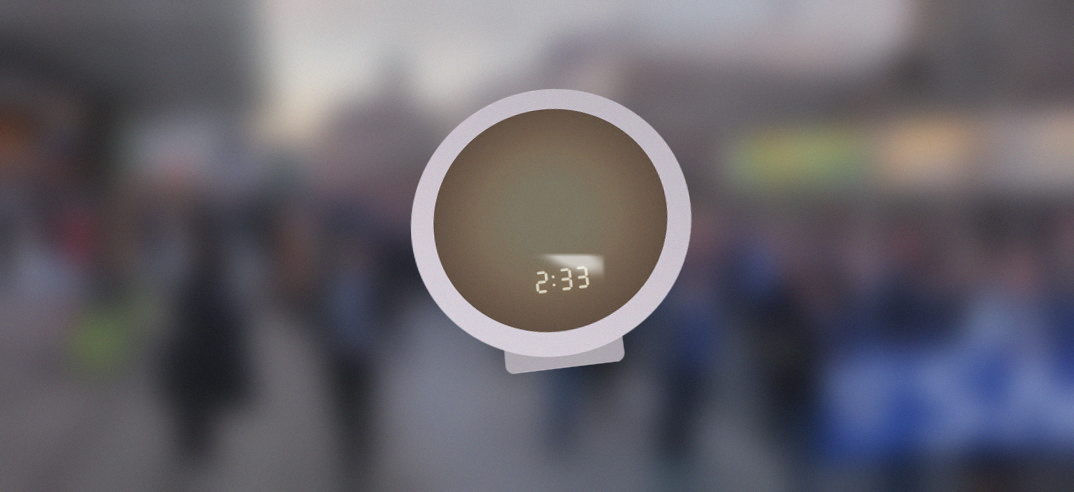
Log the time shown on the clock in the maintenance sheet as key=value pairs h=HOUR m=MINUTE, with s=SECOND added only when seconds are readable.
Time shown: h=2 m=33
